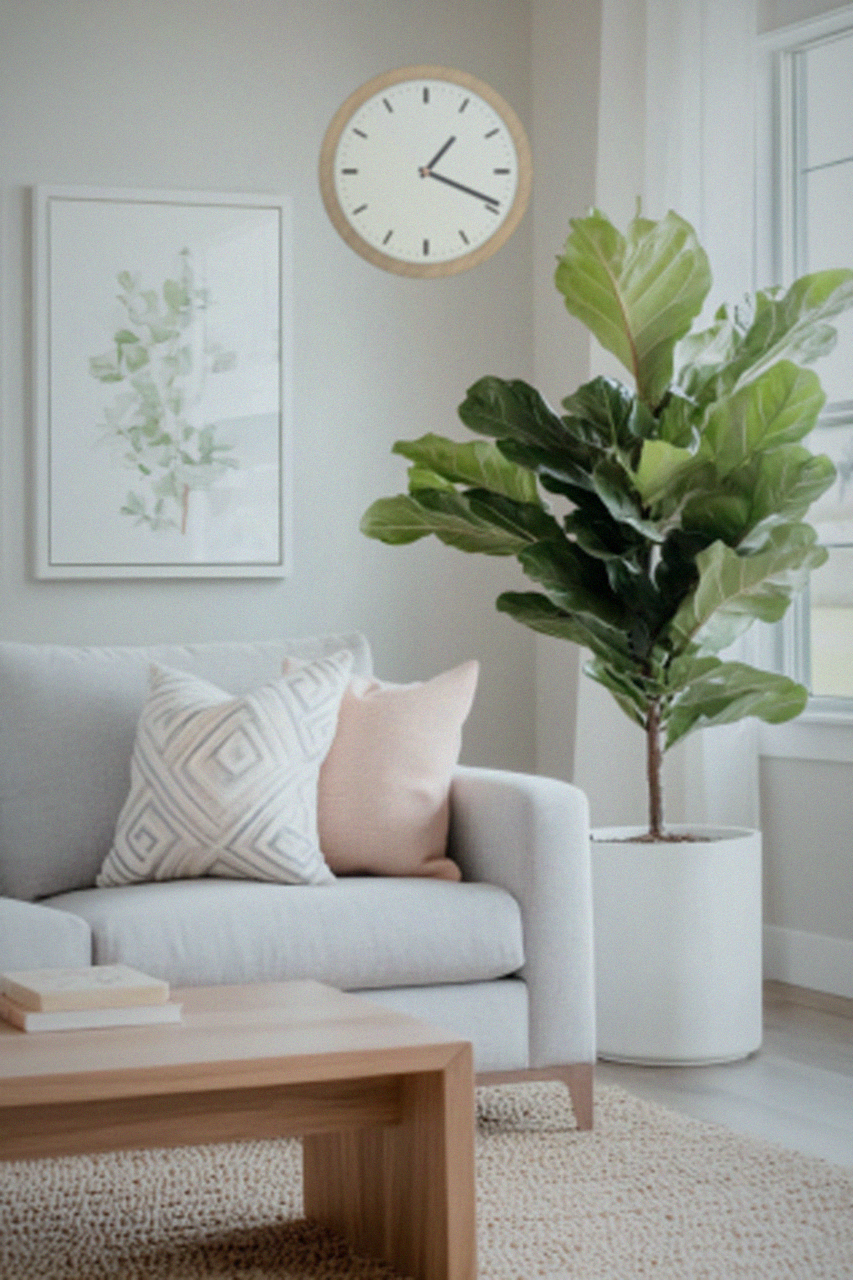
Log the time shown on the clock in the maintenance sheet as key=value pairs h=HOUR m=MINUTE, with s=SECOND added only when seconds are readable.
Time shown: h=1 m=19
